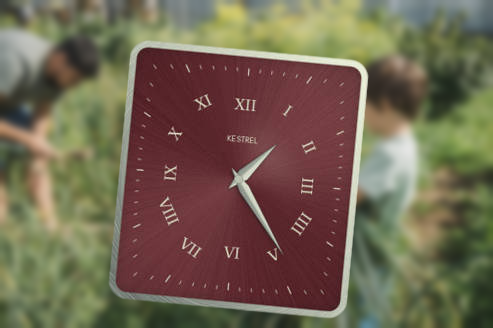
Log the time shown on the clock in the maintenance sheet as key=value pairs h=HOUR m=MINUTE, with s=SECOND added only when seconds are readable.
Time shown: h=1 m=24
